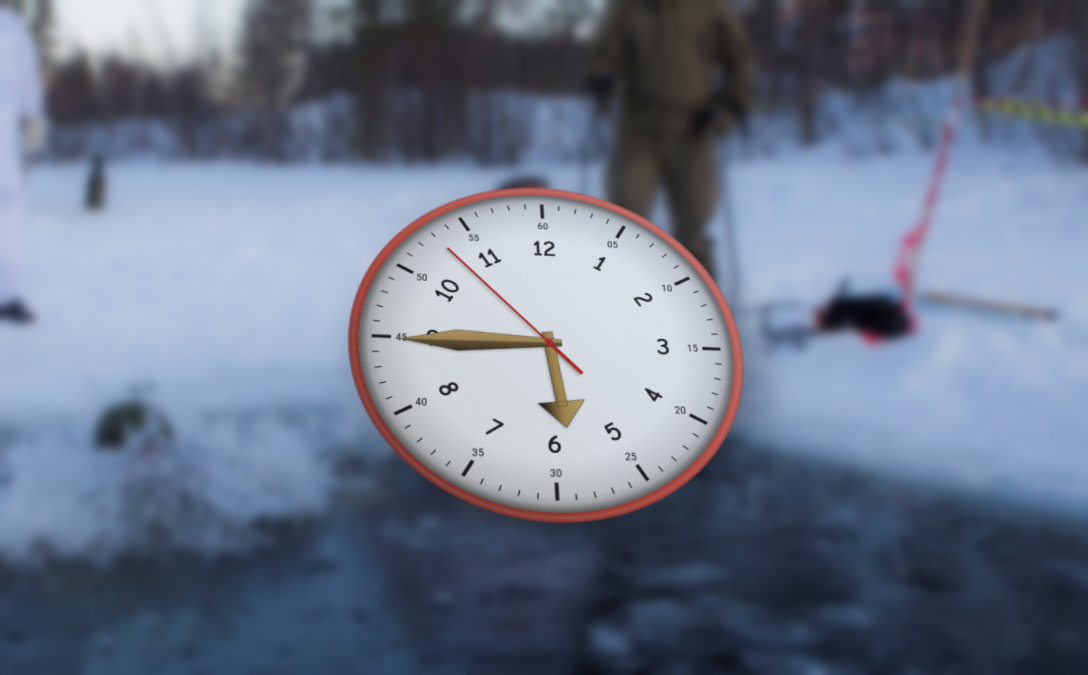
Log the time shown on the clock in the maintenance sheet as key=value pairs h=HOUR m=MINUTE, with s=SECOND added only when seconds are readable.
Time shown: h=5 m=44 s=53
